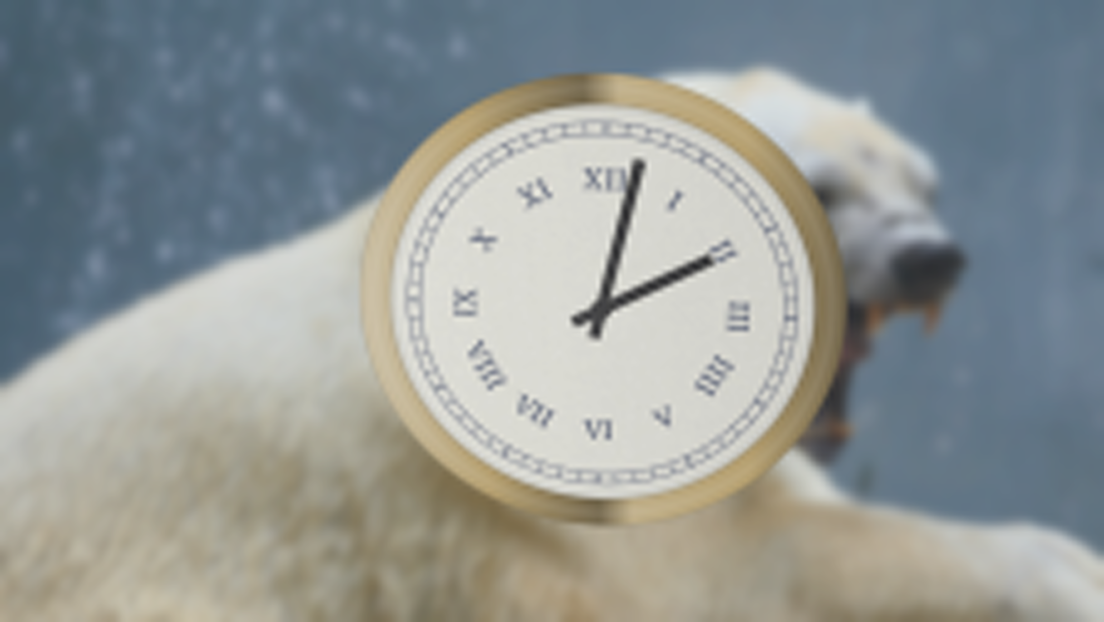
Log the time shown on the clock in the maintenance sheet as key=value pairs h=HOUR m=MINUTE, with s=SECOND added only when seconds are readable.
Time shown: h=2 m=2
